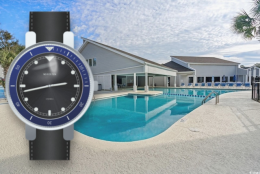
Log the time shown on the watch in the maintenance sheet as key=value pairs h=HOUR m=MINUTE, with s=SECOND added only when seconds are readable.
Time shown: h=2 m=43
